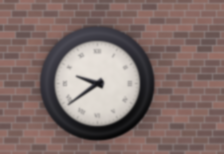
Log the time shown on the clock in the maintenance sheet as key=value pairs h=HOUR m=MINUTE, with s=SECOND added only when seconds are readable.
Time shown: h=9 m=39
